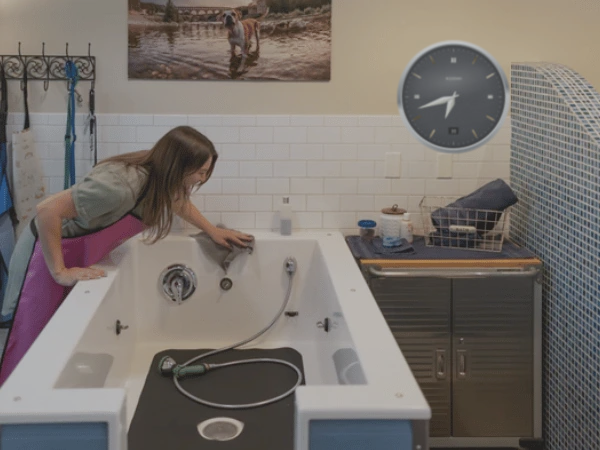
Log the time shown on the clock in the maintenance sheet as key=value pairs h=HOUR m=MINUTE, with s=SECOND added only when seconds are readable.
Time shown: h=6 m=42
